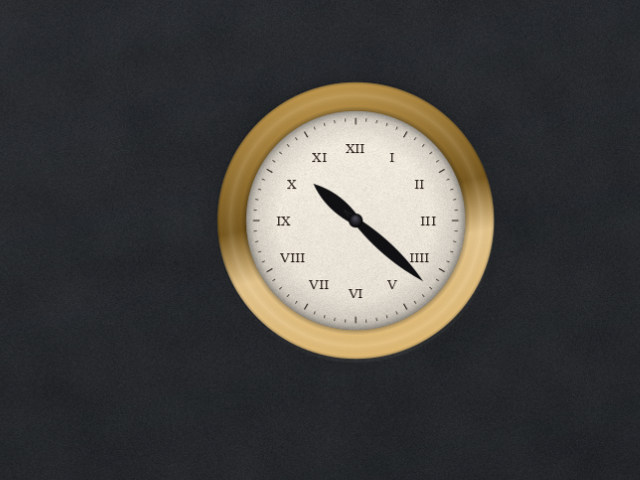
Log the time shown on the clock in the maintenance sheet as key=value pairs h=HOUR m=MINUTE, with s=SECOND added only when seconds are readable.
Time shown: h=10 m=22
